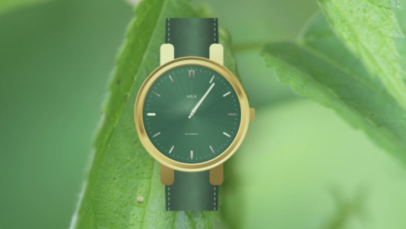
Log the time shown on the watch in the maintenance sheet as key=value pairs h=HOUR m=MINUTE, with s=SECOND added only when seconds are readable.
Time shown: h=1 m=6
